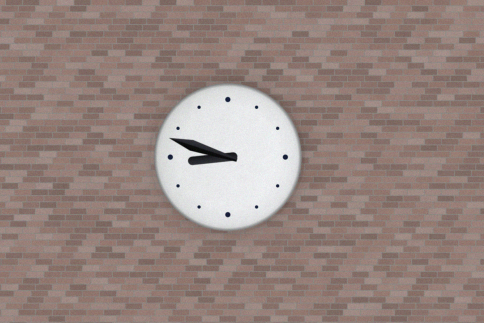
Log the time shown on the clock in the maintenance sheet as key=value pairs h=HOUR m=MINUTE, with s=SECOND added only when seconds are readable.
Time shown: h=8 m=48
